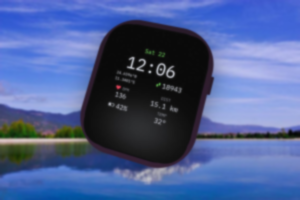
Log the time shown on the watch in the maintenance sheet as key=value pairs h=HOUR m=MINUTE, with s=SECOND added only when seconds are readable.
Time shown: h=12 m=6
